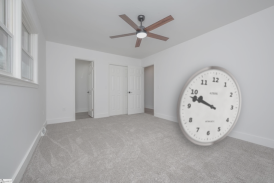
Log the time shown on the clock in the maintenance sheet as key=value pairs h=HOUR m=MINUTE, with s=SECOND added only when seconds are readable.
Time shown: h=9 m=48
